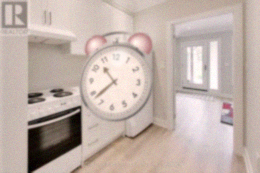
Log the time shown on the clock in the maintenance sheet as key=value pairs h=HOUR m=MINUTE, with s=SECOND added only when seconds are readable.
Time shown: h=10 m=38
